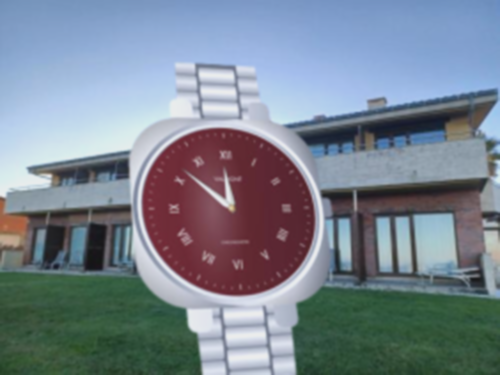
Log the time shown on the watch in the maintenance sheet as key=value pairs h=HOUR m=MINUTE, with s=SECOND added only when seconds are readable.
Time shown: h=11 m=52
